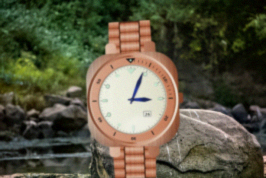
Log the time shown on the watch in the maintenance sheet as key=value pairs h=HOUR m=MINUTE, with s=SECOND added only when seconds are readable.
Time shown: h=3 m=4
